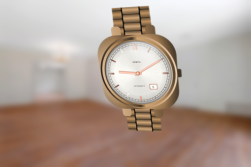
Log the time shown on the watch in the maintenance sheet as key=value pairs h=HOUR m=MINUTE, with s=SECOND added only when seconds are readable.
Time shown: h=9 m=10
